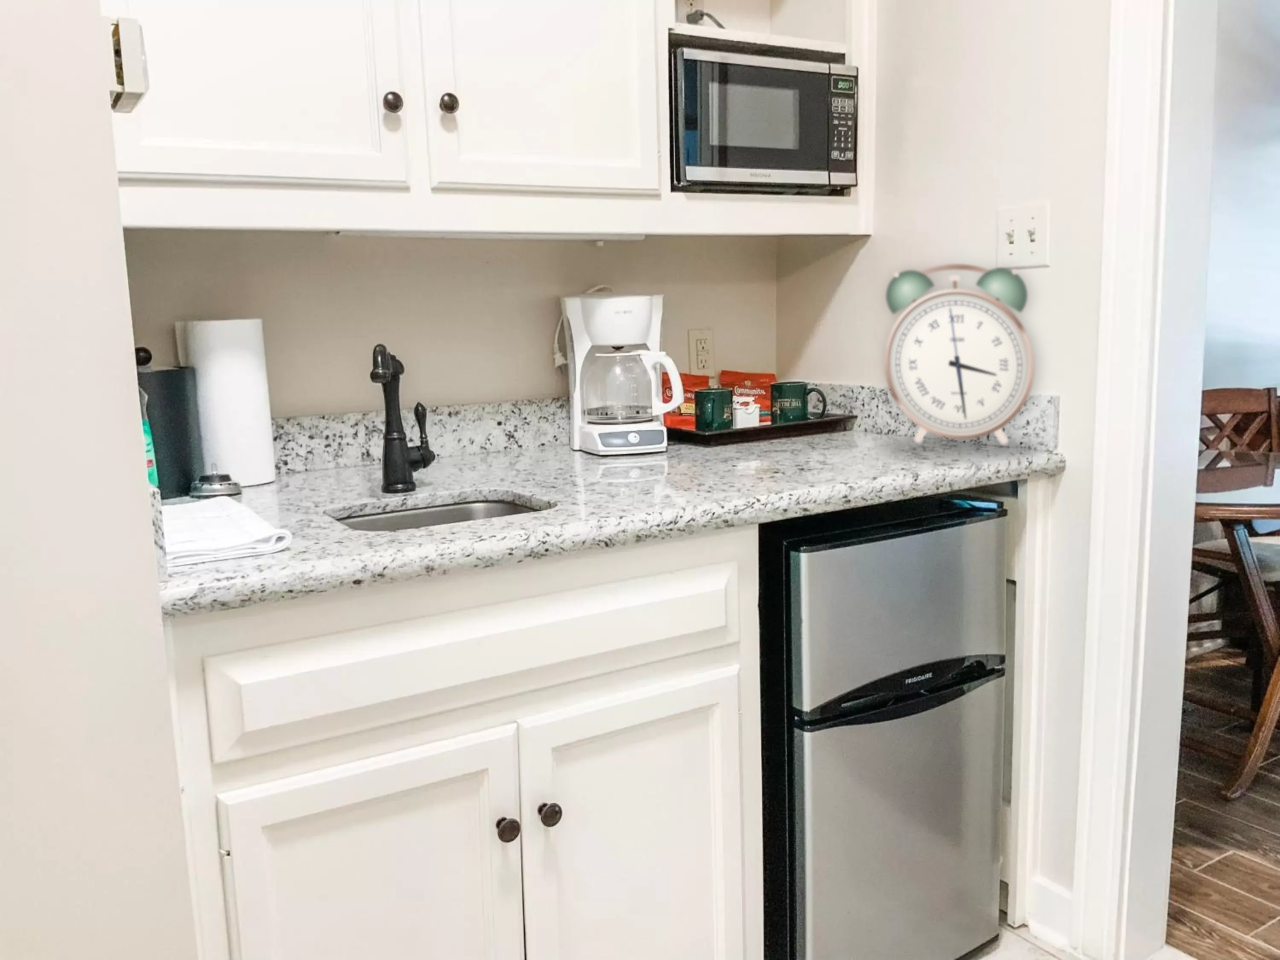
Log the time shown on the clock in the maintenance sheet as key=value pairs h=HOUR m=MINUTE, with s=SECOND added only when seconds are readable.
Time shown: h=3 m=28 s=59
